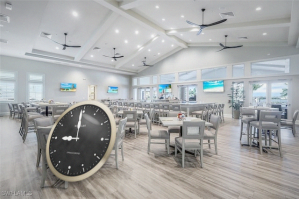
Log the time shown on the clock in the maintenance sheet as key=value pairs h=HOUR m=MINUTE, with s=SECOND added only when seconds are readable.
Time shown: h=8 m=59
